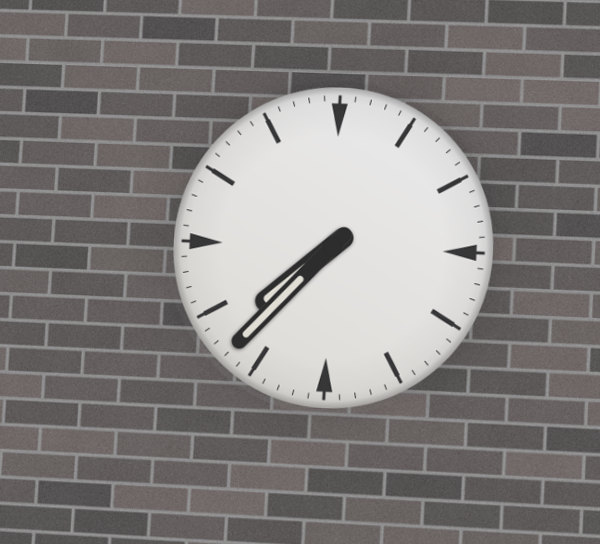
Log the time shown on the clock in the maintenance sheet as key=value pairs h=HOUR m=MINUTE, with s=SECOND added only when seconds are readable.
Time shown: h=7 m=37
